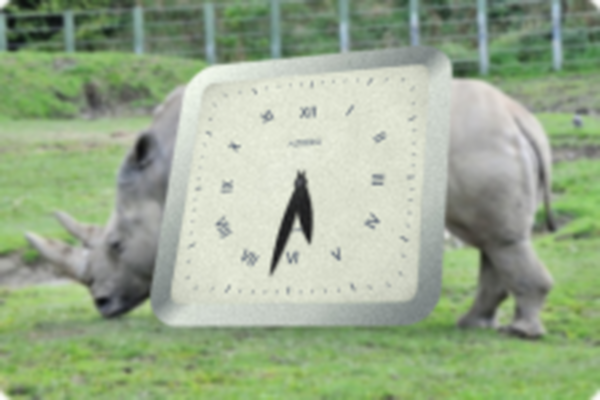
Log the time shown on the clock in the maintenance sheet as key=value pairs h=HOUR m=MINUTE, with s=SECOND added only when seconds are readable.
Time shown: h=5 m=32
